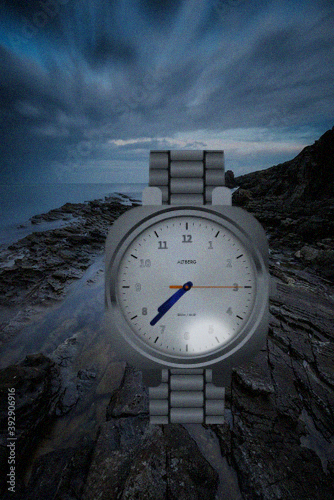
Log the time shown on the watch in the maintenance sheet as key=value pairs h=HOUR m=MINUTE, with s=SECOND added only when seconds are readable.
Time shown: h=7 m=37 s=15
